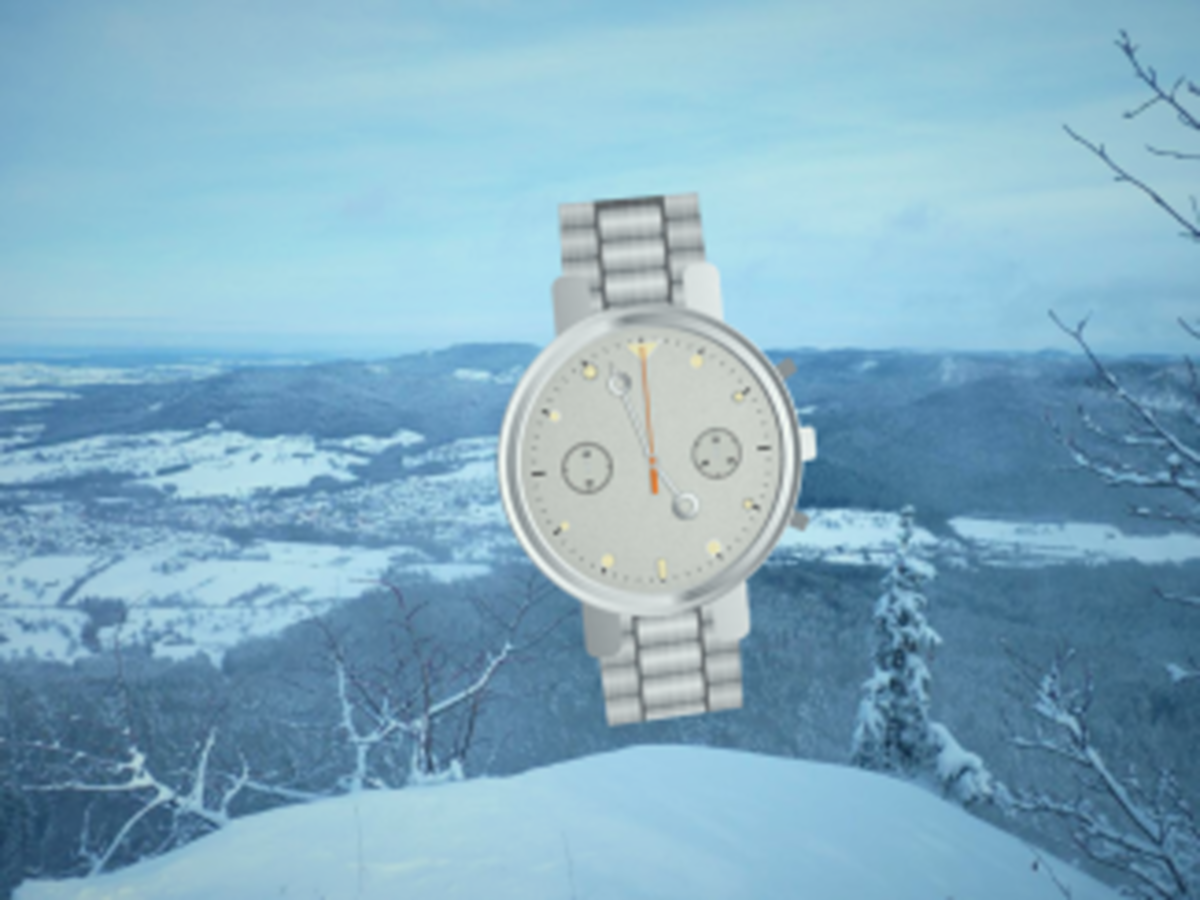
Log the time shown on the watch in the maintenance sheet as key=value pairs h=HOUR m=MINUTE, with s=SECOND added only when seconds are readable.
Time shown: h=4 m=57
